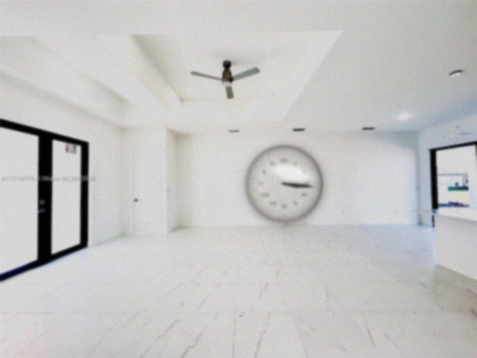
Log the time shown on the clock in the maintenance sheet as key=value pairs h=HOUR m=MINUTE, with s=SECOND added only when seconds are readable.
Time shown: h=3 m=16
